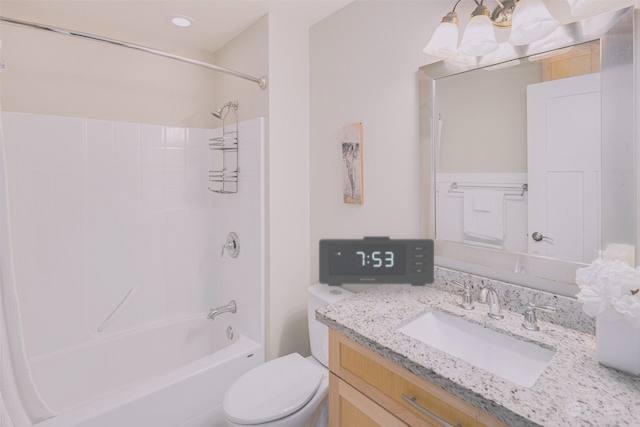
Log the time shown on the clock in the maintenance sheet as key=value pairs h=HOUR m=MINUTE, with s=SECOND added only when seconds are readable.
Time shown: h=7 m=53
